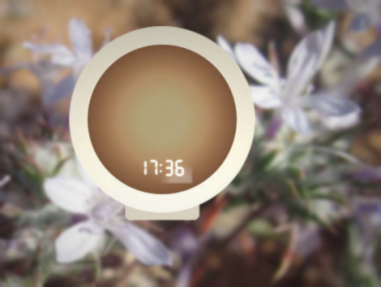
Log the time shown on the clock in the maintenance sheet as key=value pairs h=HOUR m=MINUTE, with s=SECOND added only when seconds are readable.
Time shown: h=17 m=36
